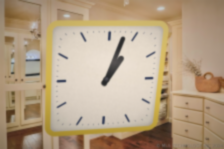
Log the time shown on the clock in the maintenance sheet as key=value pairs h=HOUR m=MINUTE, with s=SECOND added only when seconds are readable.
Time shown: h=1 m=3
